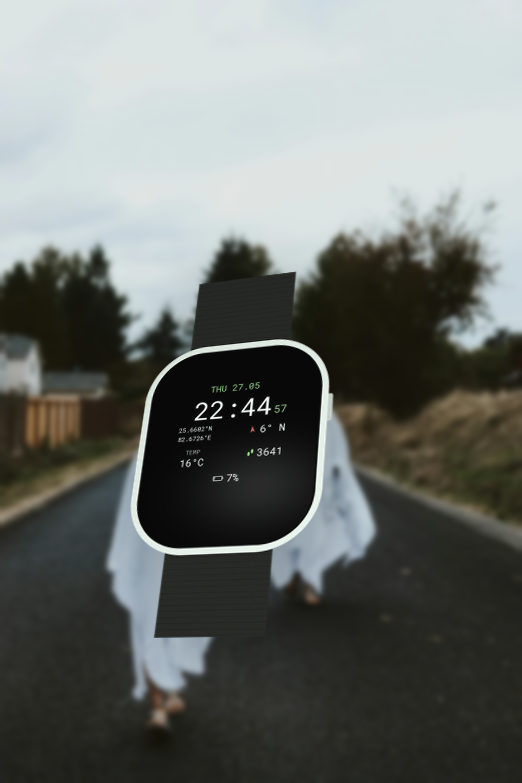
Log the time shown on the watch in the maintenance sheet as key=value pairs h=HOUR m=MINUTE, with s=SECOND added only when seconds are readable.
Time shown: h=22 m=44 s=57
